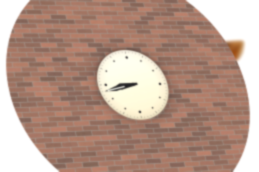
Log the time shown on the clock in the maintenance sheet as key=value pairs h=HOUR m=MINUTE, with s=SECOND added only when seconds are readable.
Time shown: h=8 m=43
